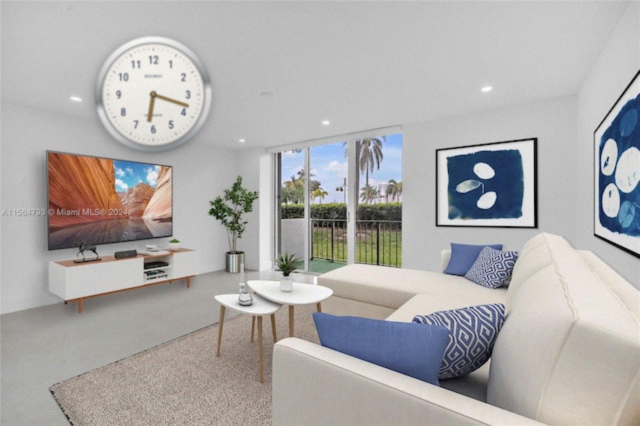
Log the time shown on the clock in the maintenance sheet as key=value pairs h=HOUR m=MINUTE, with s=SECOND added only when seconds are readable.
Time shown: h=6 m=18
